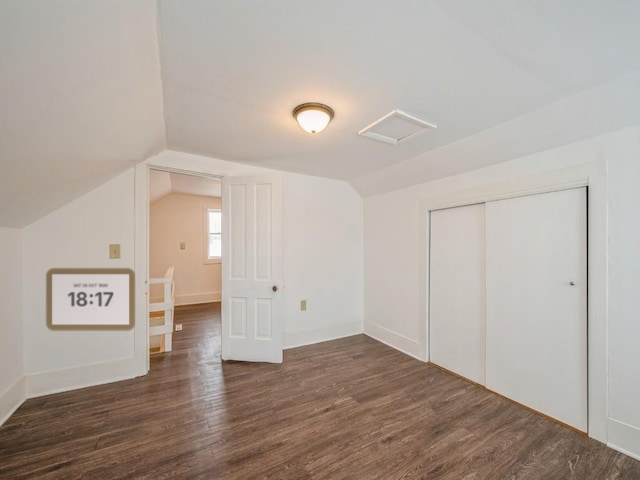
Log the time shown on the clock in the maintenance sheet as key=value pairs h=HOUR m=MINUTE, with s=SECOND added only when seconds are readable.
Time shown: h=18 m=17
